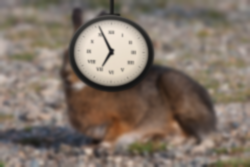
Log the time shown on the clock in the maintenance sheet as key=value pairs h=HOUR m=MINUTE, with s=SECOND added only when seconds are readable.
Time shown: h=6 m=56
